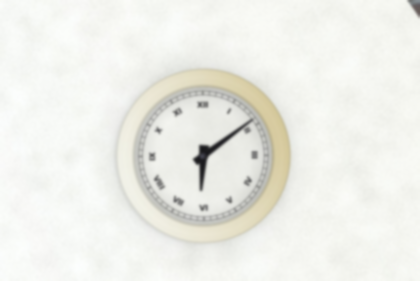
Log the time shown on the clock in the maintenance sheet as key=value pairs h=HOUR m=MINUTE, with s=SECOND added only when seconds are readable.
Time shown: h=6 m=9
